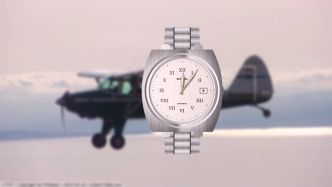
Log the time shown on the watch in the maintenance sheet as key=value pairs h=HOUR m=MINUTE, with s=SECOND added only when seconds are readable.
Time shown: h=12 m=6
